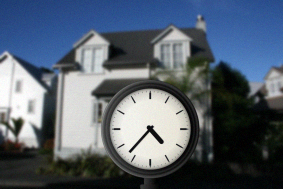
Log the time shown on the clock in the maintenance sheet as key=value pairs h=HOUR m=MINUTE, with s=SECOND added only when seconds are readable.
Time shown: h=4 m=37
